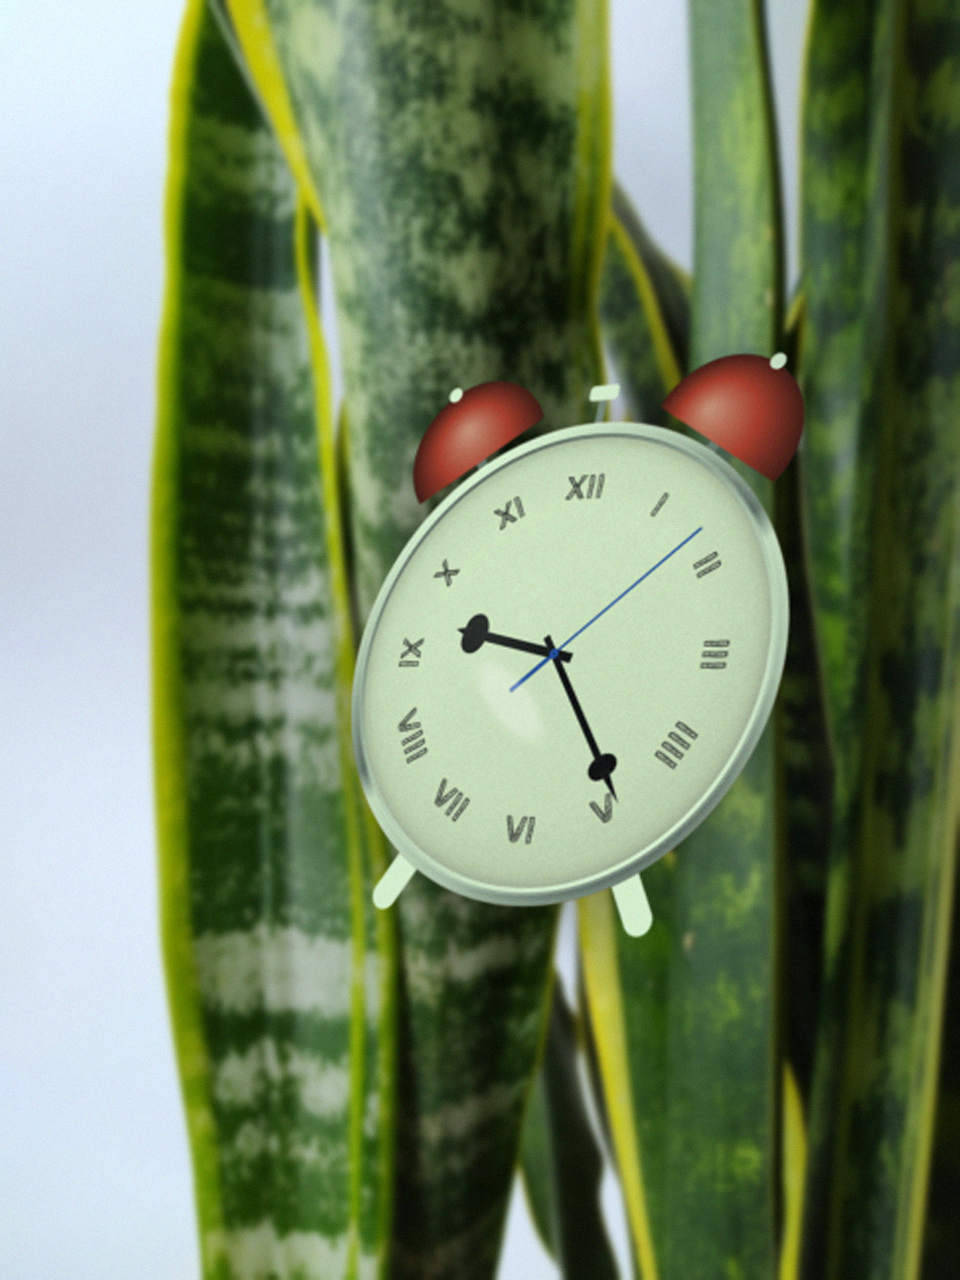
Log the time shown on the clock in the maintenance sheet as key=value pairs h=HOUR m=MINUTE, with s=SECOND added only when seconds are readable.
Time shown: h=9 m=24 s=8
